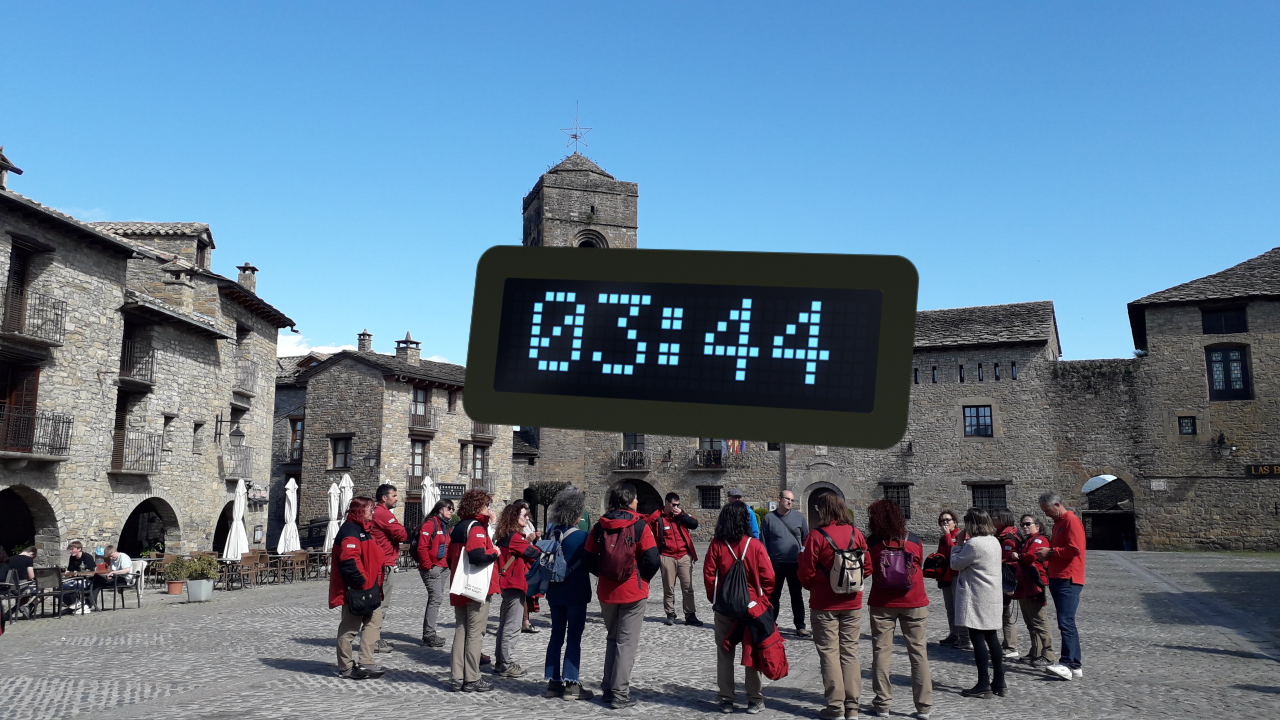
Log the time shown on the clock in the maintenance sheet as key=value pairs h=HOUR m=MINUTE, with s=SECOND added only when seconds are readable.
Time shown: h=3 m=44
